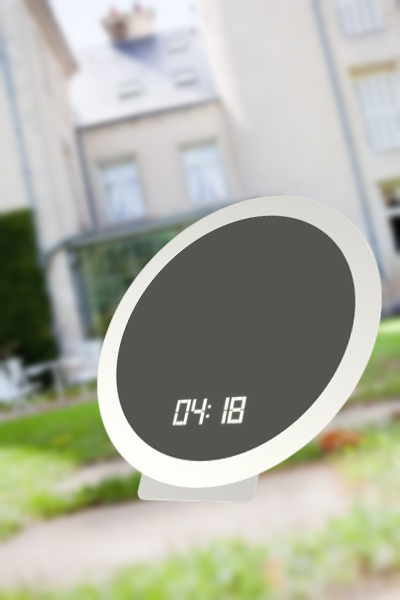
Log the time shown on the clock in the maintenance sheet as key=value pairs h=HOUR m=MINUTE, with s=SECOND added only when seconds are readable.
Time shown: h=4 m=18
